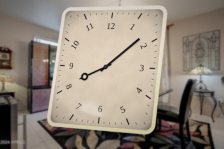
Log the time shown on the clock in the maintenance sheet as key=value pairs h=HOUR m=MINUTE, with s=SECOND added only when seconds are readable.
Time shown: h=8 m=8
